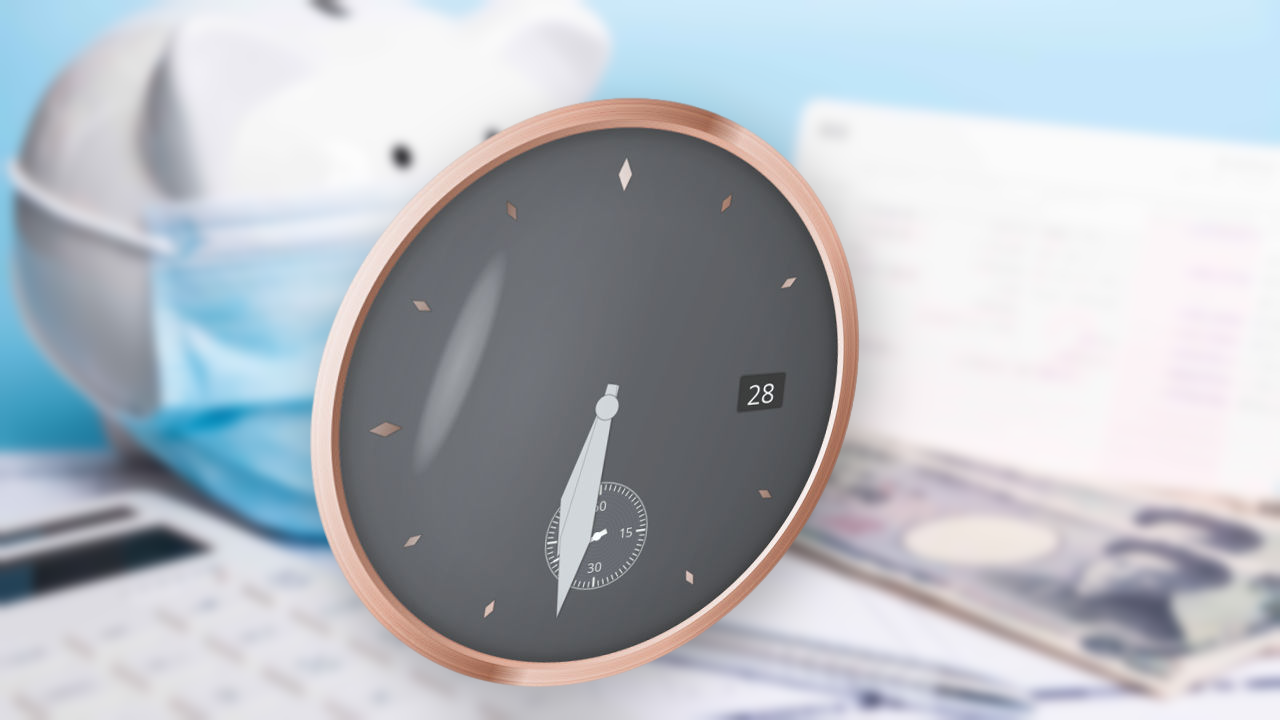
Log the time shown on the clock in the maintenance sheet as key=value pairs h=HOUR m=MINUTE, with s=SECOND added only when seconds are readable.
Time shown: h=6 m=31 s=41
